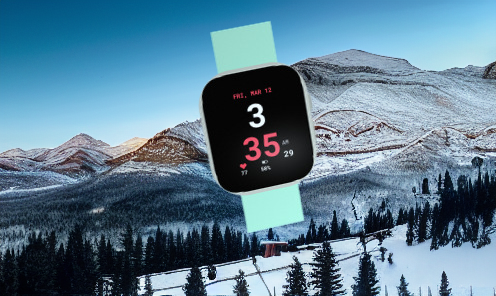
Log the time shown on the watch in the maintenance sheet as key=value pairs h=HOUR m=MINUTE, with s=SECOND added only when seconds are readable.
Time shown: h=3 m=35 s=29
